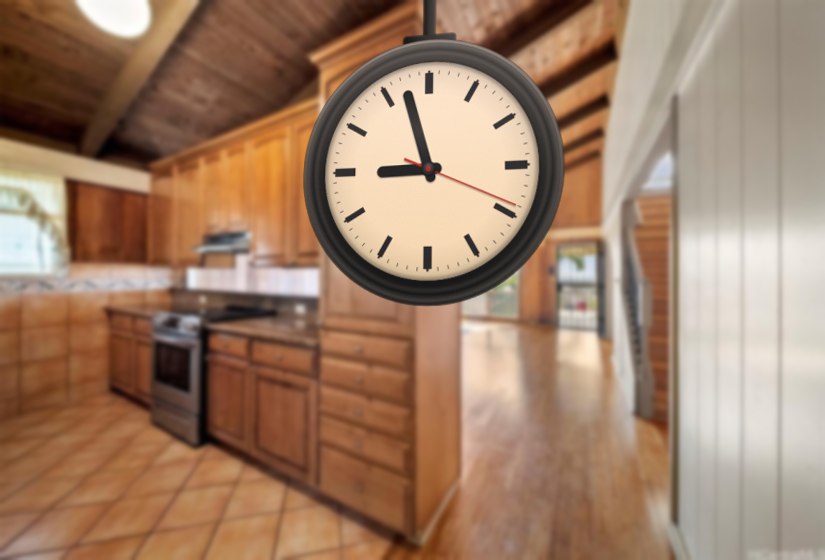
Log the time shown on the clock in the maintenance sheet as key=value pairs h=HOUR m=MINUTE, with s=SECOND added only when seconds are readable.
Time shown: h=8 m=57 s=19
